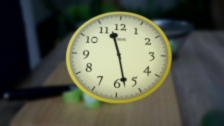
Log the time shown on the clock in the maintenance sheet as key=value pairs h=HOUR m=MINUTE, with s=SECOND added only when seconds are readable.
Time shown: h=11 m=28
